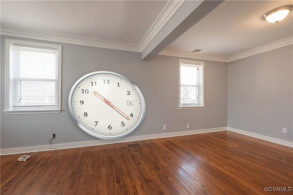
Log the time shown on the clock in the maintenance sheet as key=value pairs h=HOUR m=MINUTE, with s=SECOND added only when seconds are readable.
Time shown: h=10 m=22
